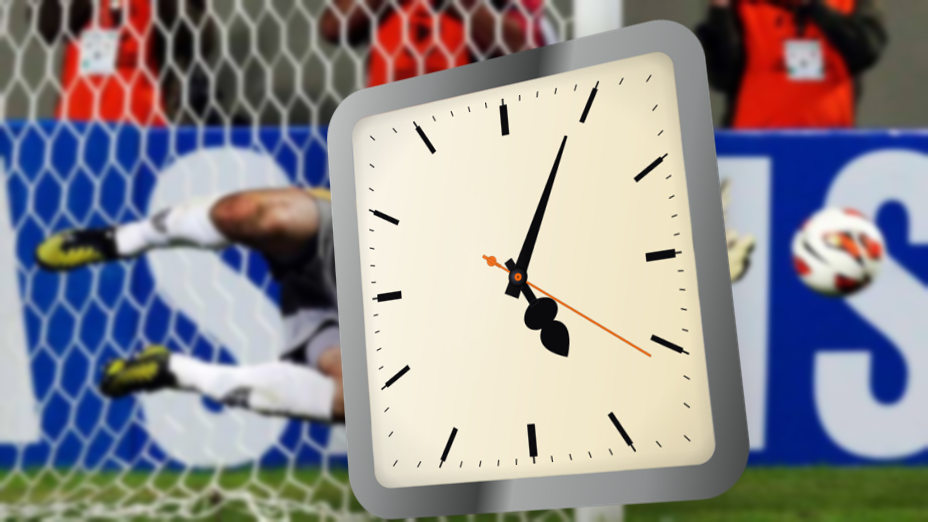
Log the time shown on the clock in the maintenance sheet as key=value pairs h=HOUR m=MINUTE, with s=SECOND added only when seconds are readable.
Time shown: h=5 m=4 s=21
